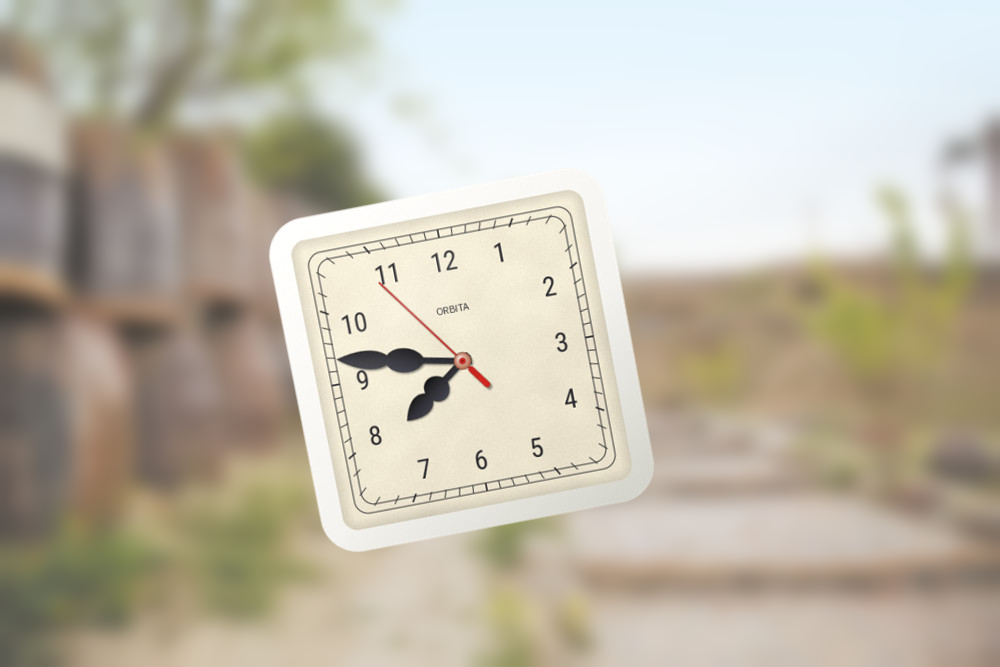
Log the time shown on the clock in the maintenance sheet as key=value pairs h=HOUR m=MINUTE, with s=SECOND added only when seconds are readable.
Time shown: h=7 m=46 s=54
